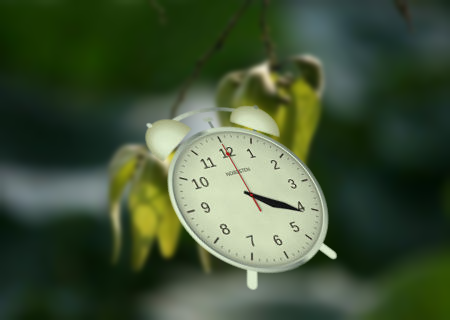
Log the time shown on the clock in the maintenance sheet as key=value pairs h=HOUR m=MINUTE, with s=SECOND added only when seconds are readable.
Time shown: h=4 m=21 s=0
